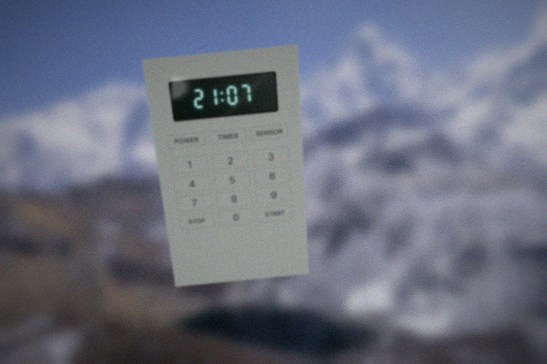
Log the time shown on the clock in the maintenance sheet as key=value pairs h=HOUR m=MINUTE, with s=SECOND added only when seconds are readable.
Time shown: h=21 m=7
